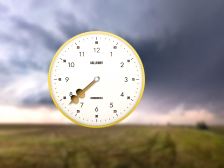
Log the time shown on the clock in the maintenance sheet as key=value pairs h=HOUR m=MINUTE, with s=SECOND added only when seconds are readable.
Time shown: h=7 m=38
